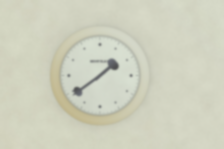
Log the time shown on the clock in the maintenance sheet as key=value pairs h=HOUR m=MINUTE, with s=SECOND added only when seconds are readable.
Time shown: h=1 m=39
